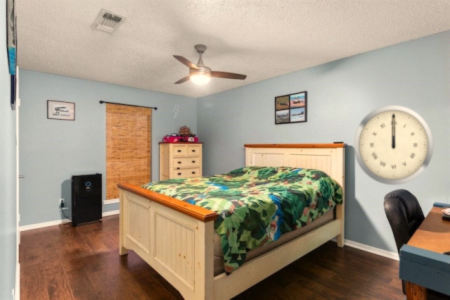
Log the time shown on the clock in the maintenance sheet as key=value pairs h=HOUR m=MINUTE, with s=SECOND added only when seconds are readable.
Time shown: h=12 m=0
